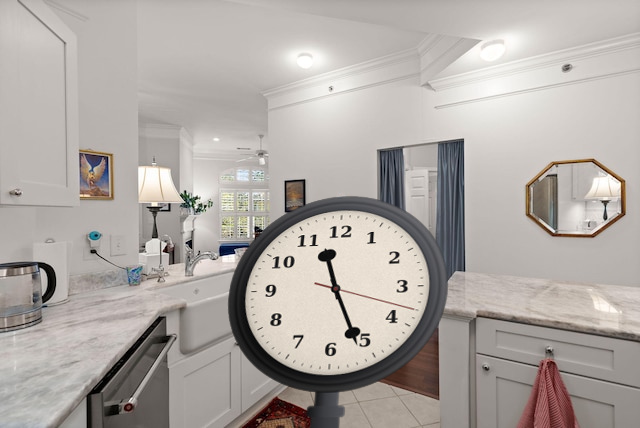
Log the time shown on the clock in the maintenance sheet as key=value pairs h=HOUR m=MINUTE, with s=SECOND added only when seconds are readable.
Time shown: h=11 m=26 s=18
